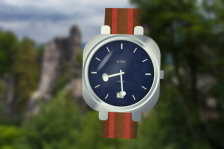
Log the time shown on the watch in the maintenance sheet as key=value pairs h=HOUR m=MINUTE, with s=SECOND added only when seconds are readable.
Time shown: h=8 m=29
